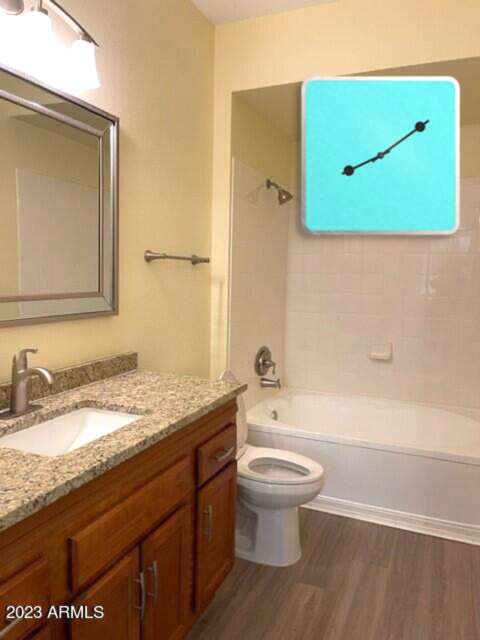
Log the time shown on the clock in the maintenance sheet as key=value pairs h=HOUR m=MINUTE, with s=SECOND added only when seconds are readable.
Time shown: h=8 m=9
